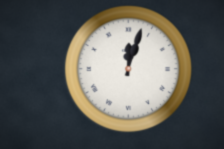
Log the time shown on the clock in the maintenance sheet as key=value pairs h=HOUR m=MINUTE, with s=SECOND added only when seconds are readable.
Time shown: h=12 m=3
